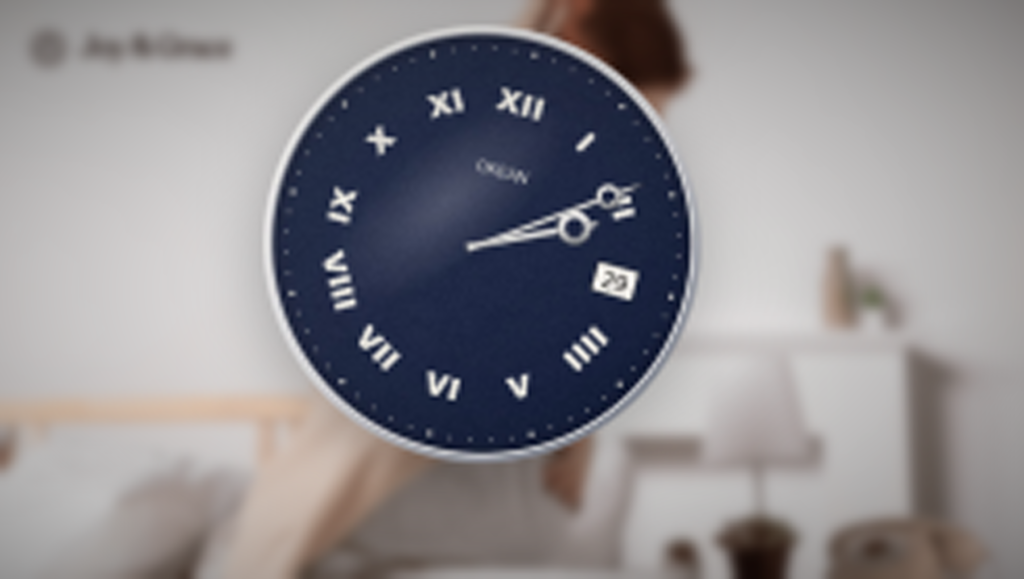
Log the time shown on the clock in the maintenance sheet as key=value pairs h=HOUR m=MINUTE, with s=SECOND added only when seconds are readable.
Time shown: h=2 m=9
